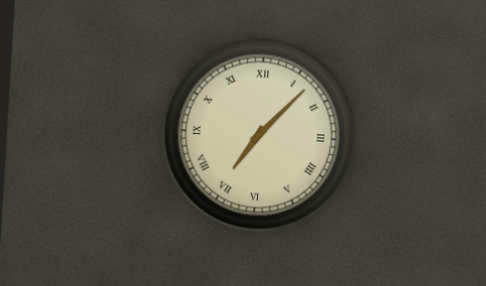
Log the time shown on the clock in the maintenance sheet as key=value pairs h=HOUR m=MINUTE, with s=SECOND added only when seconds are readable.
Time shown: h=7 m=7
